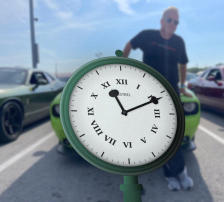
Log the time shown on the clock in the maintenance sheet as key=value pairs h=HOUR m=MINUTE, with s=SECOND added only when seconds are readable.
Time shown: h=11 m=11
